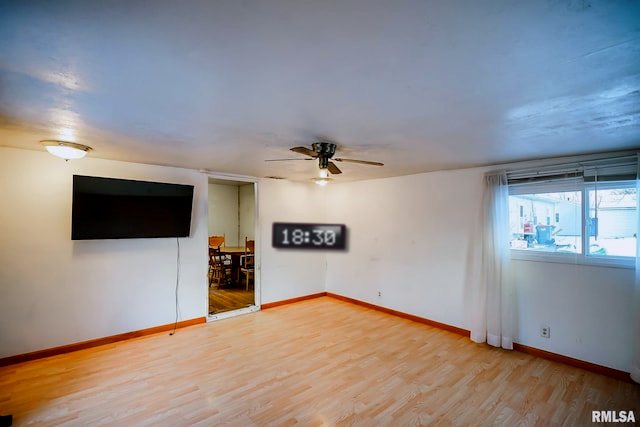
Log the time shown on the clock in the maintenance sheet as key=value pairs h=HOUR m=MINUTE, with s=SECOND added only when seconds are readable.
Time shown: h=18 m=30
